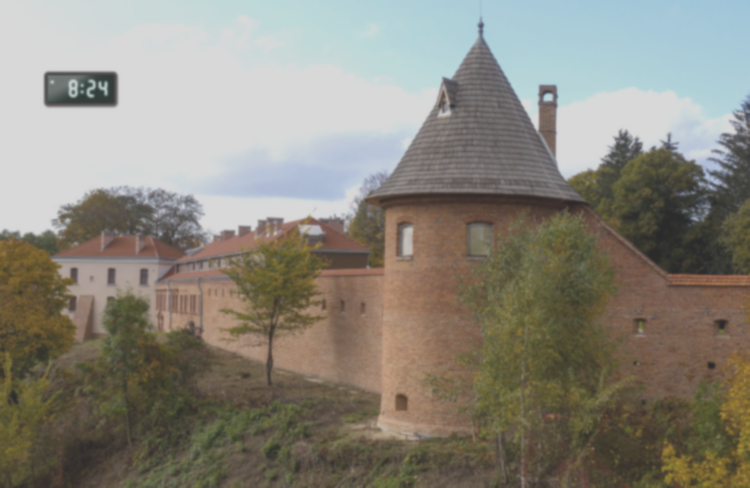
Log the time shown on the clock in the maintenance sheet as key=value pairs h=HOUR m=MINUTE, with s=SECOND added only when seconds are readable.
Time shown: h=8 m=24
